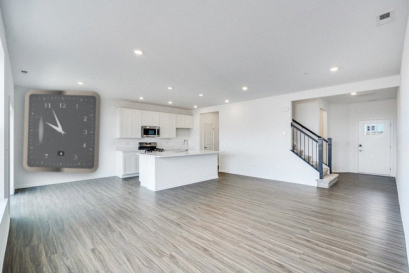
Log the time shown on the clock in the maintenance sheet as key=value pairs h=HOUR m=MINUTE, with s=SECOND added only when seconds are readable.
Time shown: h=9 m=56
